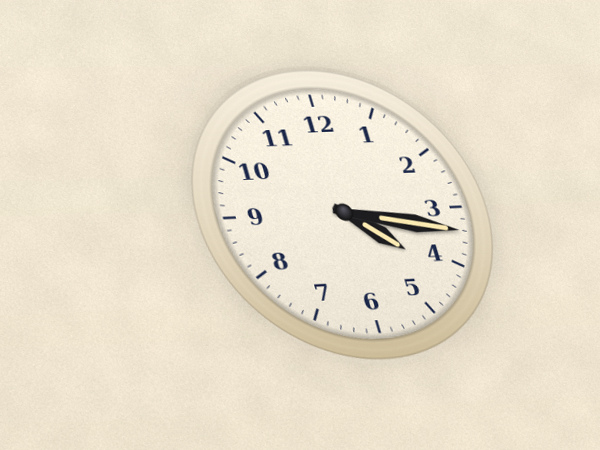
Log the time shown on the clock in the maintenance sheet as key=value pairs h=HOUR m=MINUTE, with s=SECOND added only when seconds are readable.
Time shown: h=4 m=17
